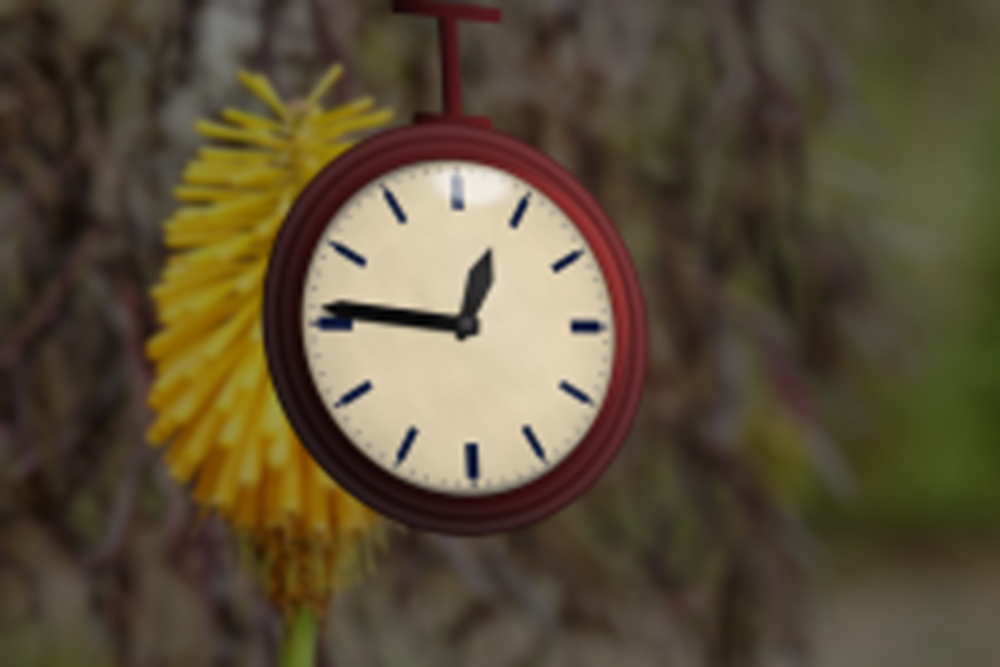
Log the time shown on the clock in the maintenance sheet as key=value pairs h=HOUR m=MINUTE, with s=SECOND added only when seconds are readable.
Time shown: h=12 m=46
